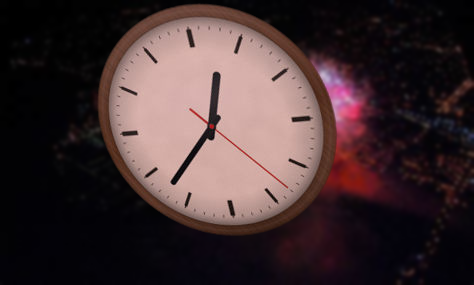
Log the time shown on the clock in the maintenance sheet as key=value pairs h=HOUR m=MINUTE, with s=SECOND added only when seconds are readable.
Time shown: h=12 m=37 s=23
